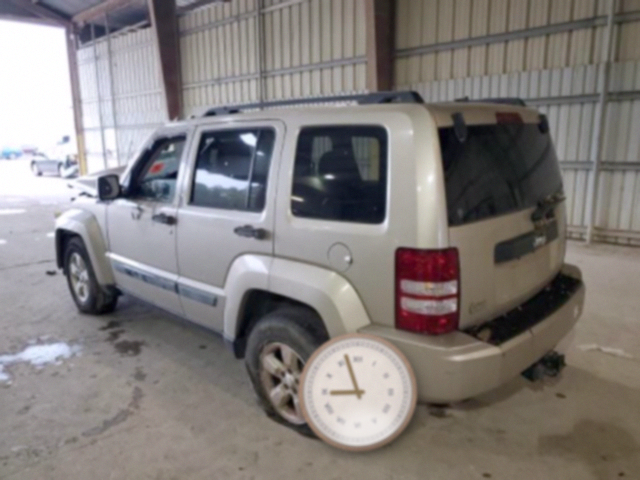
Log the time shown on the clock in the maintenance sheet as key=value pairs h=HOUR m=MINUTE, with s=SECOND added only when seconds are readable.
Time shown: h=8 m=57
